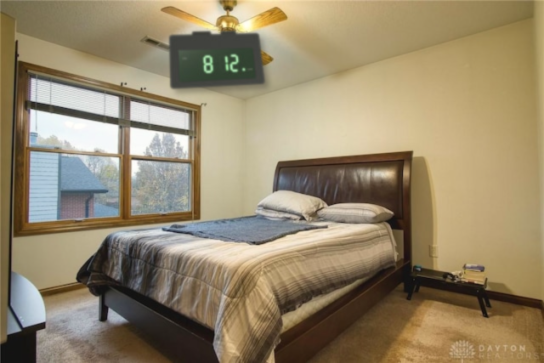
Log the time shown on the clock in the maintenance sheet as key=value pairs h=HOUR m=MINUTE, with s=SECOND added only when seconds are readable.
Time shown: h=8 m=12
